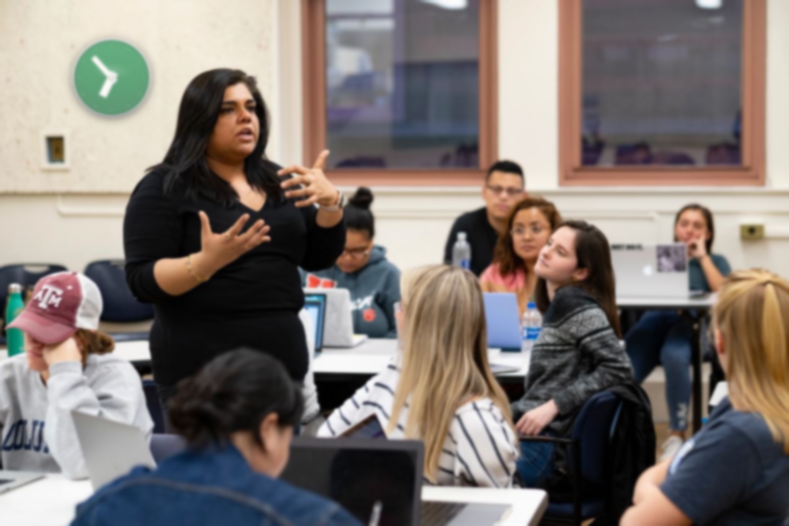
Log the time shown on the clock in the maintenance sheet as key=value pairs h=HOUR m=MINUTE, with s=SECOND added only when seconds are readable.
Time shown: h=6 m=53
